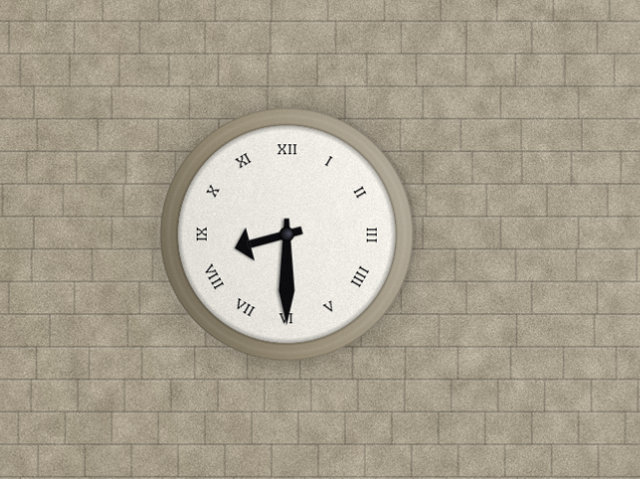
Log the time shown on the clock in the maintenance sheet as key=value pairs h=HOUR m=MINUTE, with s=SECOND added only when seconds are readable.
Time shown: h=8 m=30
